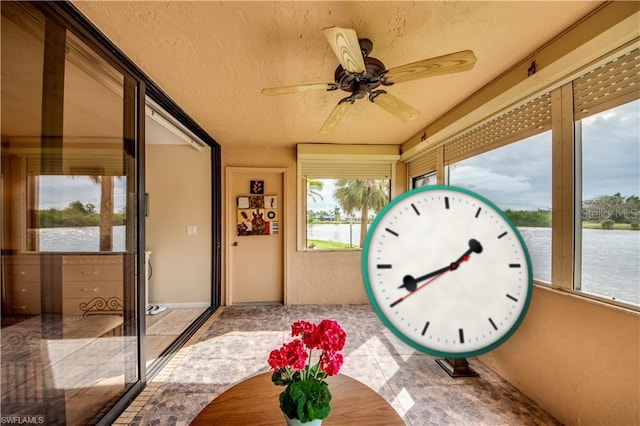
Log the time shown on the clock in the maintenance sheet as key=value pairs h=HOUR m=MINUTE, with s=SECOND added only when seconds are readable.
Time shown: h=1 m=41 s=40
